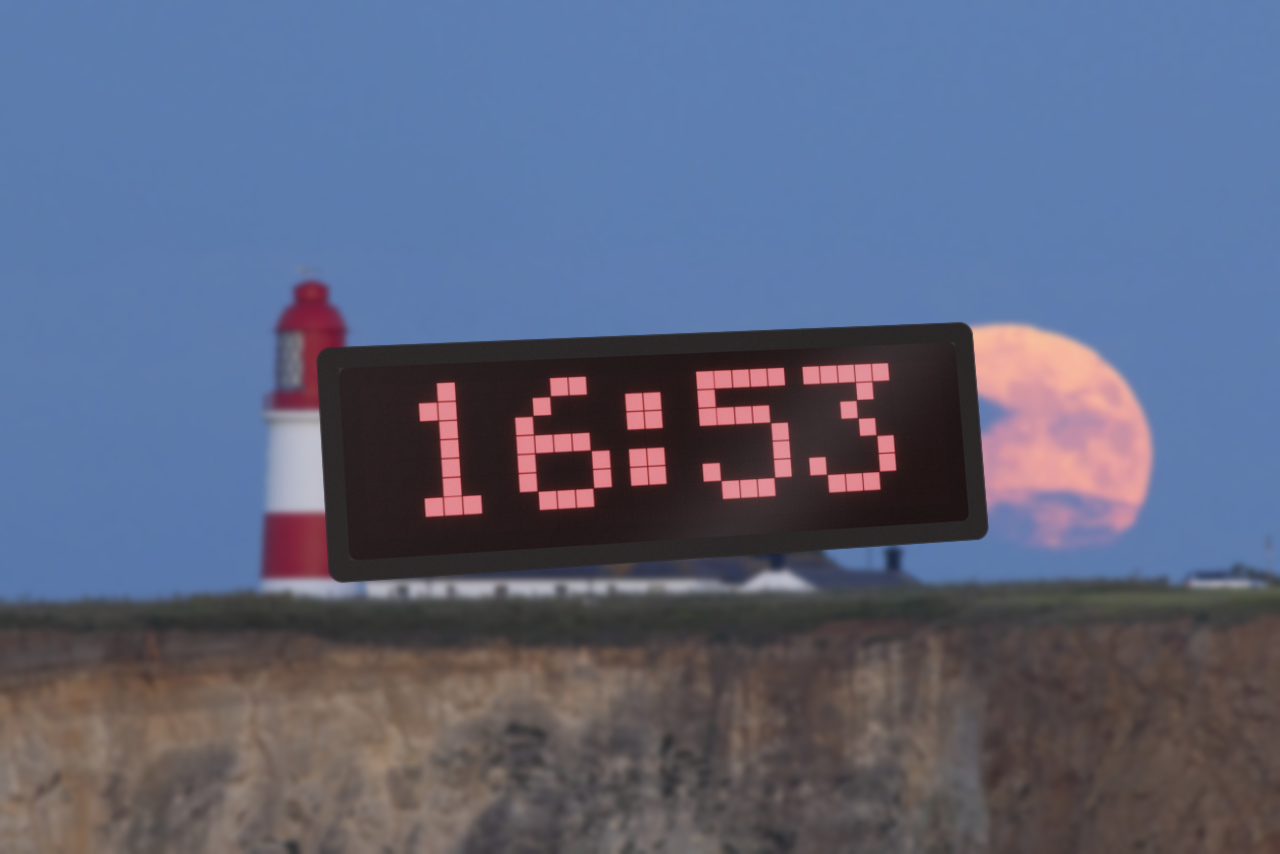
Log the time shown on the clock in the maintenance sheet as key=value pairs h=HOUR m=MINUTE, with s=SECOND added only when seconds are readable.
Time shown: h=16 m=53
